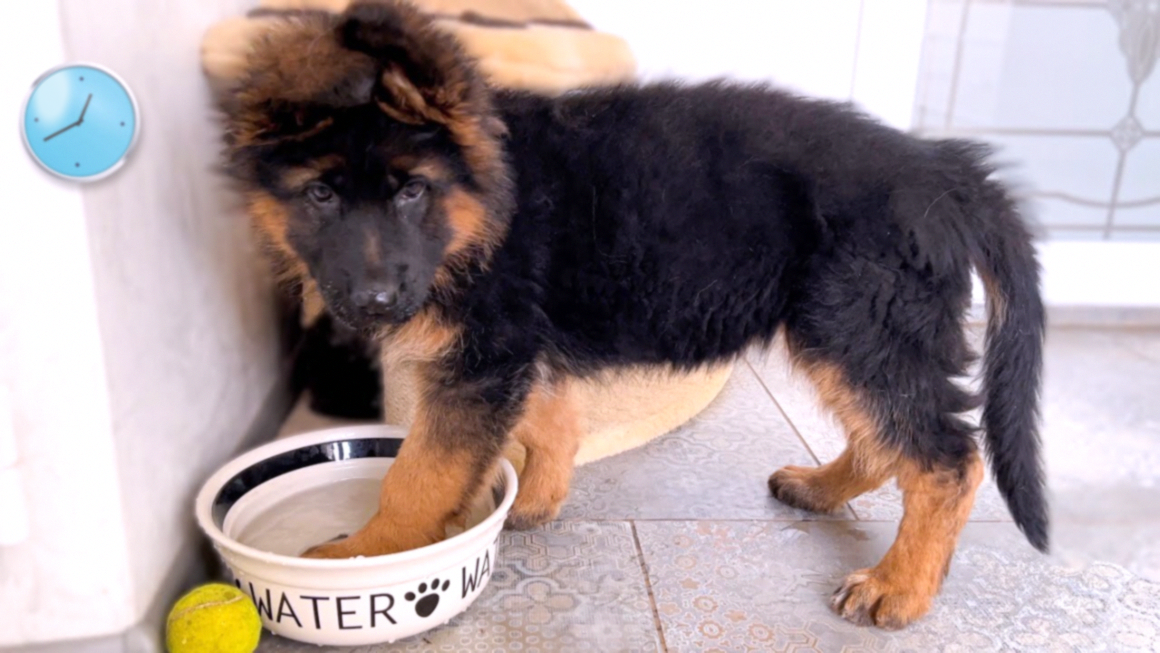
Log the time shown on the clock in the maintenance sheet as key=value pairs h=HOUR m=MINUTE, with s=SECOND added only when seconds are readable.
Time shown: h=12 m=40
